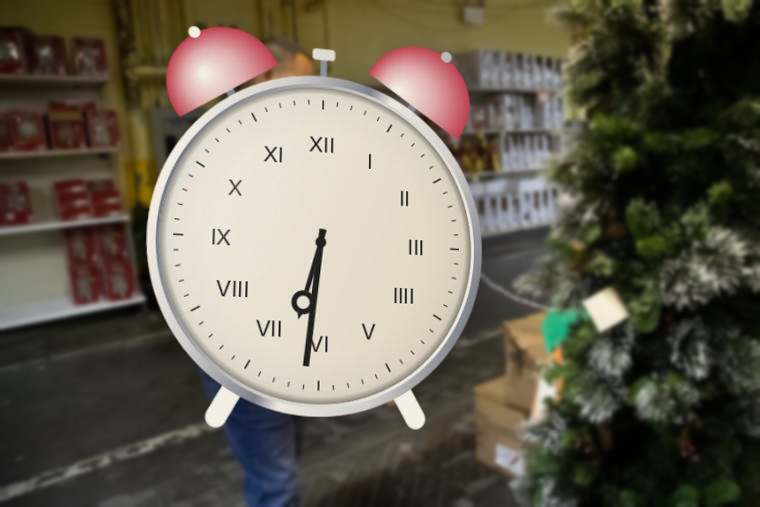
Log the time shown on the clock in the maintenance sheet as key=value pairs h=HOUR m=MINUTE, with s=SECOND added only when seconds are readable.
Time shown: h=6 m=31
